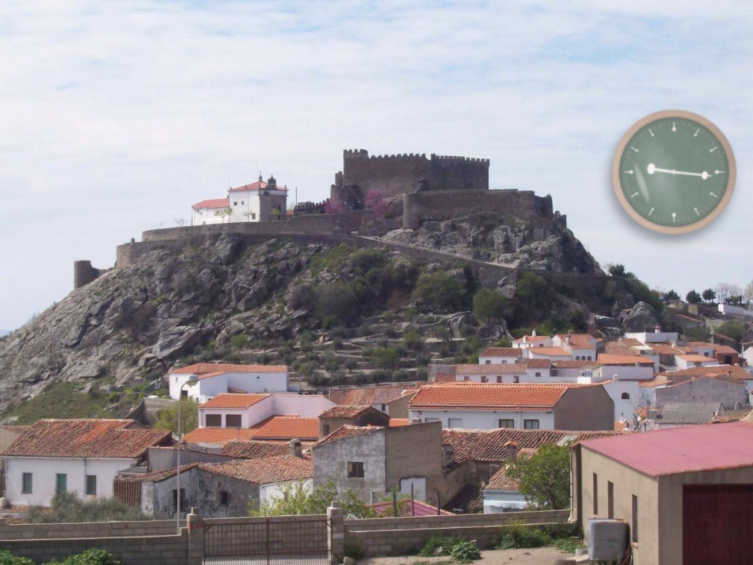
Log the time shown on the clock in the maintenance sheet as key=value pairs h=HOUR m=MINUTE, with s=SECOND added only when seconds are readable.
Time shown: h=9 m=16
